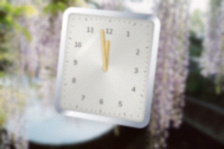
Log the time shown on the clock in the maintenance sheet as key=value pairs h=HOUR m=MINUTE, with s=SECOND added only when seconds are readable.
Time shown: h=11 m=58
